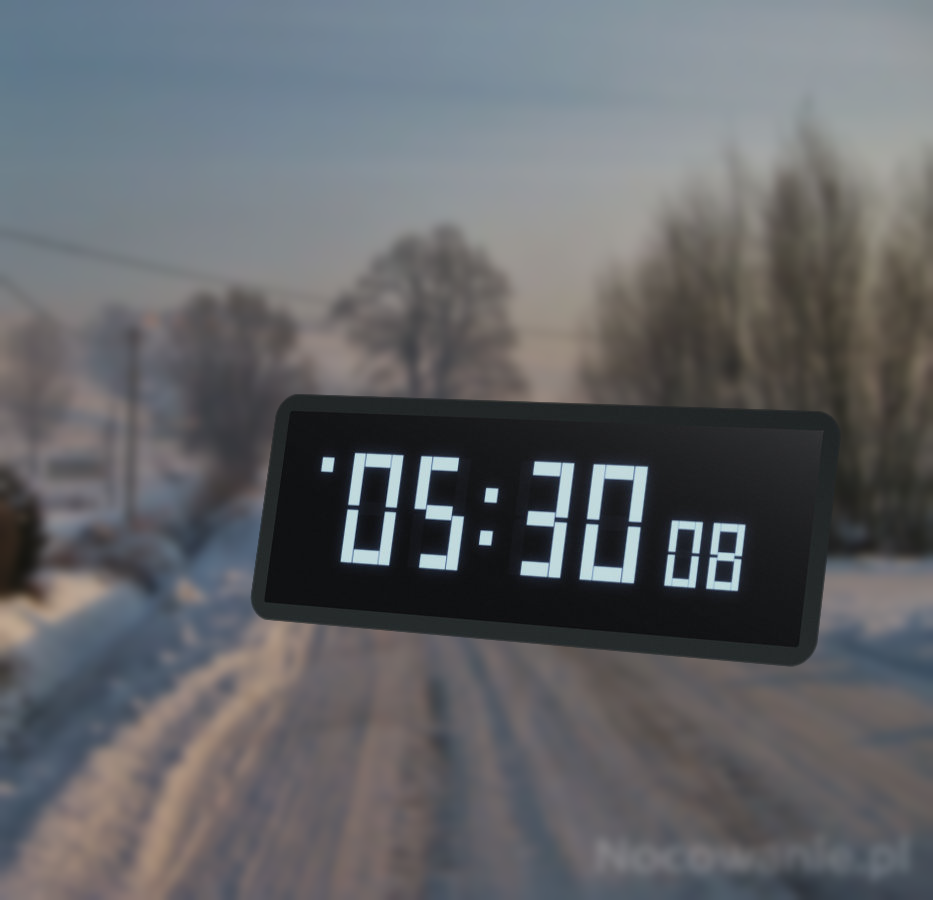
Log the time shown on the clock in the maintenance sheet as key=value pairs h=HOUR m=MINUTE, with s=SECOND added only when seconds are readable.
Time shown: h=5 m=30 s=8
